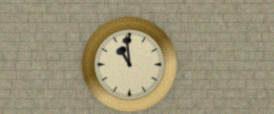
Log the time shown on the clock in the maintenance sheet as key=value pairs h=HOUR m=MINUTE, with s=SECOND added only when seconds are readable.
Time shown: h=10 m=59
